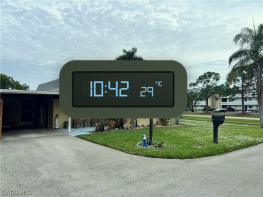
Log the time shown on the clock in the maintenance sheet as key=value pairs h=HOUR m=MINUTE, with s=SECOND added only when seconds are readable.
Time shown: h=10 m=42
